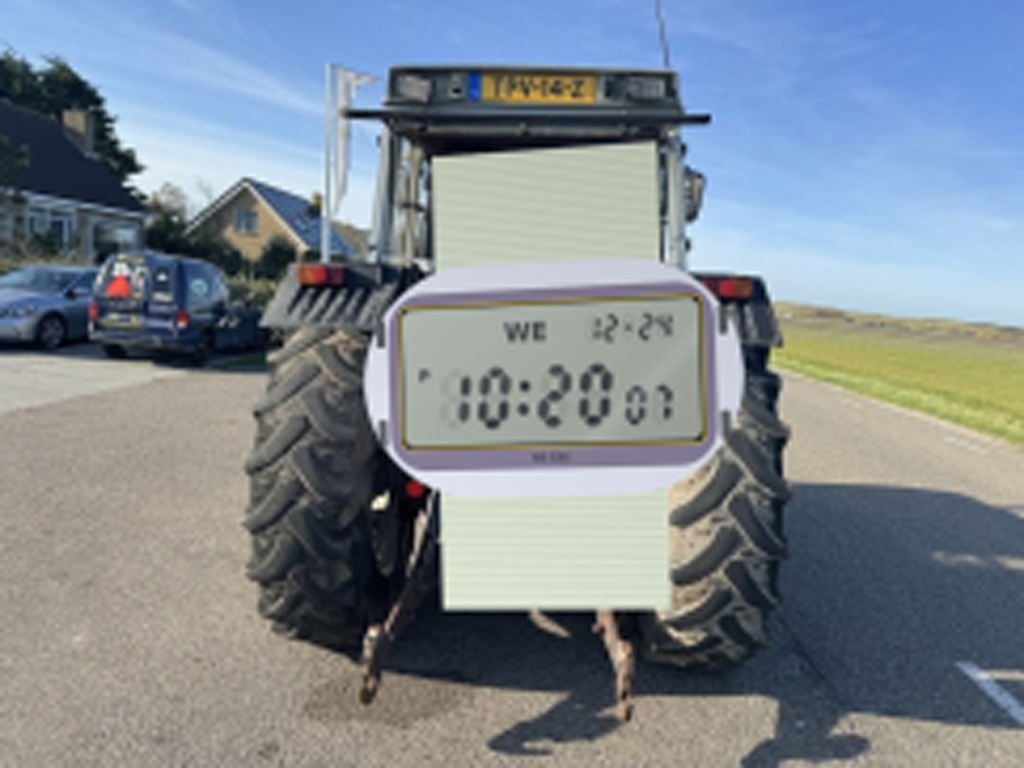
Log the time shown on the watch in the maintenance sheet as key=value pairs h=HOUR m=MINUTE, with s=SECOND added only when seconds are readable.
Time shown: h=10 m=20 s=7
